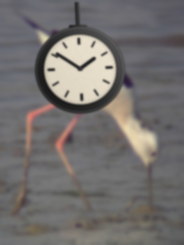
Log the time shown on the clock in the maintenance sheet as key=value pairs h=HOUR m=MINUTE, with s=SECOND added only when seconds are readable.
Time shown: h=1 m=51
